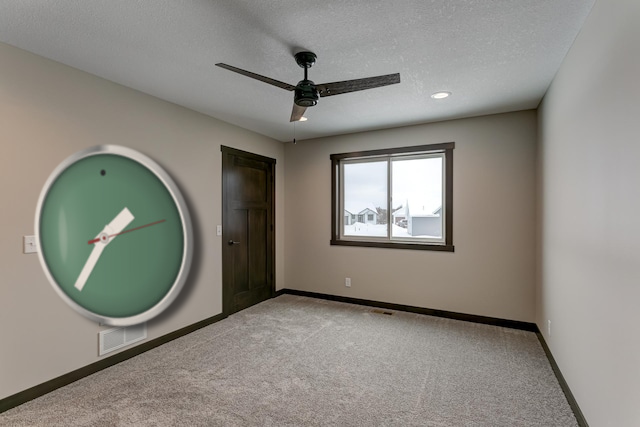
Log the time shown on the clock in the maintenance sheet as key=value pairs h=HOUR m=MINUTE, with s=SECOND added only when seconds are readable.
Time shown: h=1 m=35 s=12
